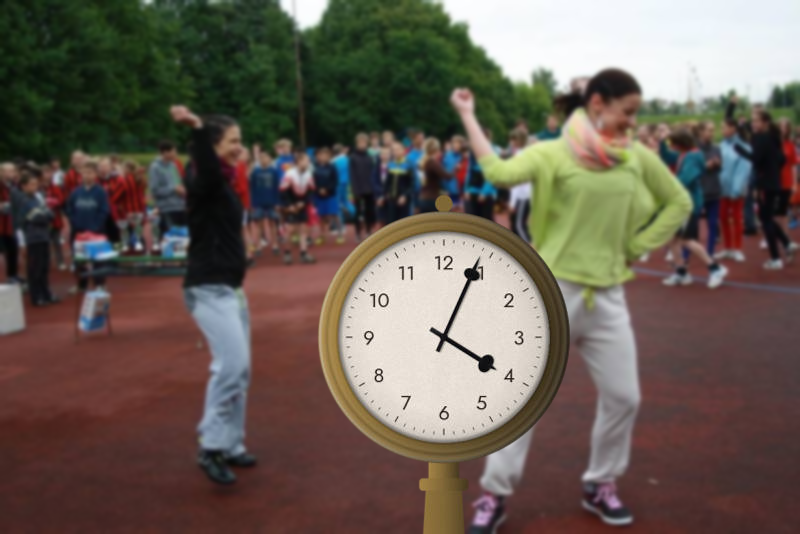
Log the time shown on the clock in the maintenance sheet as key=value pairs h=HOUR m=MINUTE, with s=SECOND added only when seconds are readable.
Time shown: h=4 m=4
